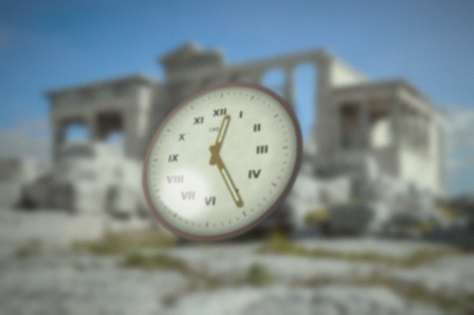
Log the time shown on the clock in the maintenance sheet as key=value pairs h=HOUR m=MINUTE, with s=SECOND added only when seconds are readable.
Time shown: h=12 m=25
